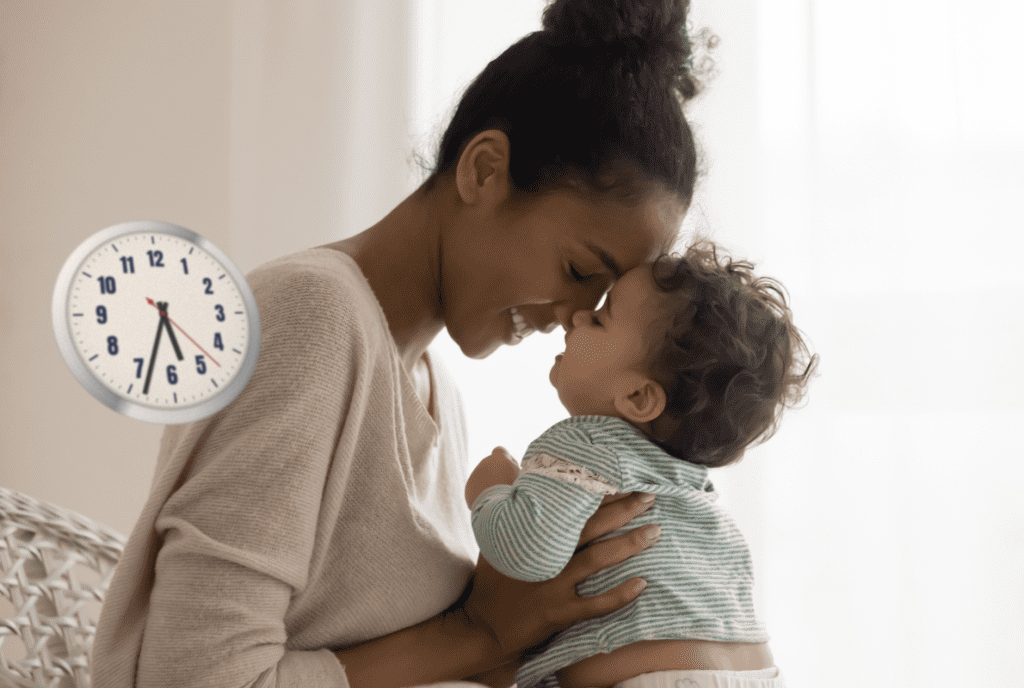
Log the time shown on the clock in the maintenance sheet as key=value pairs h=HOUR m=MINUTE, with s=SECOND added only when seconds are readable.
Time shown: h=5 m=33 s=23
